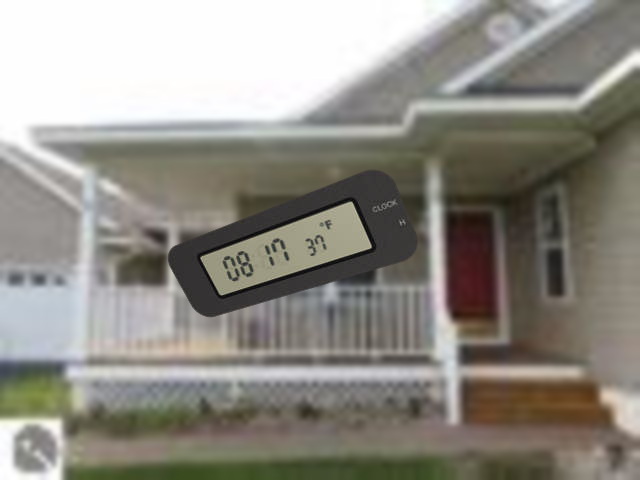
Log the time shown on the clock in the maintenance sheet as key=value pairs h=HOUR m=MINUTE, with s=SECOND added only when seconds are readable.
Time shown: h=8 m=17
